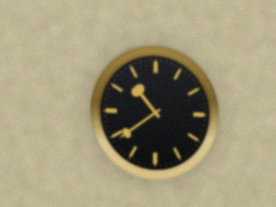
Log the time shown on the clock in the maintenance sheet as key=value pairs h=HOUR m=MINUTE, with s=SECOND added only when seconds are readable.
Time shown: h=10 m=39
